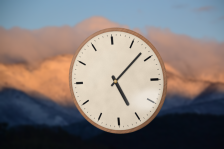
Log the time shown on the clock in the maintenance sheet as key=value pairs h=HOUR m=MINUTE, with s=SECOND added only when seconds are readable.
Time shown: h=5 m=8
